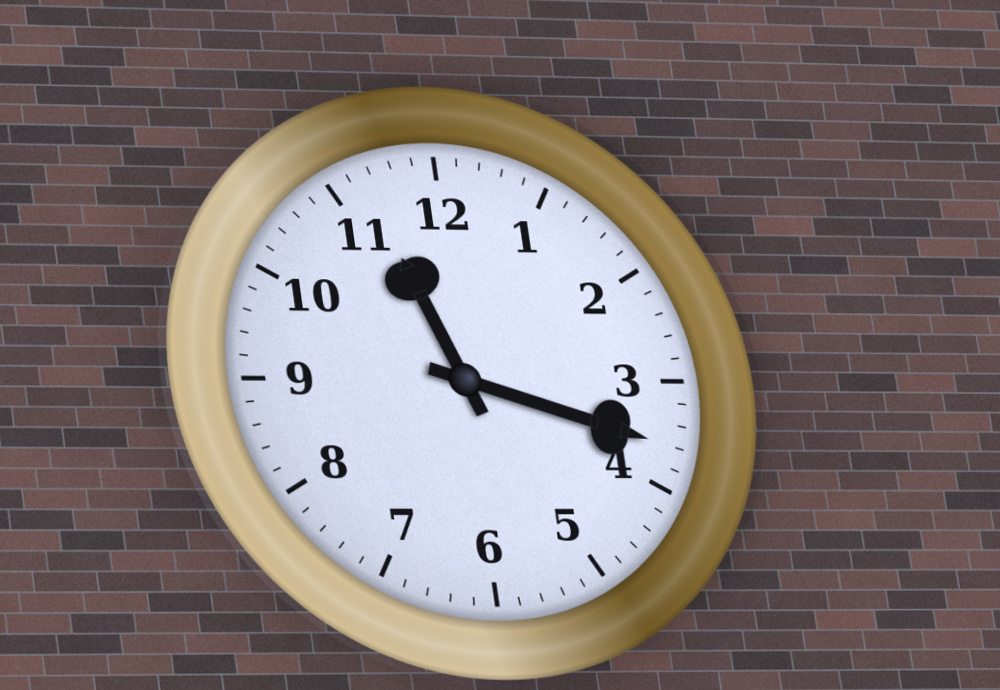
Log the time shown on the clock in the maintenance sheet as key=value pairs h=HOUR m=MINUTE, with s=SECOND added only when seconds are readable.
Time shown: h=11 m=18
